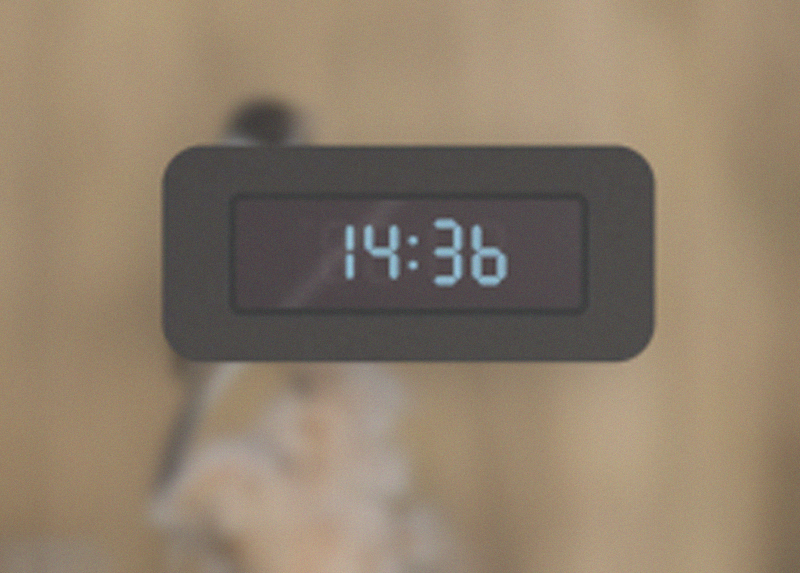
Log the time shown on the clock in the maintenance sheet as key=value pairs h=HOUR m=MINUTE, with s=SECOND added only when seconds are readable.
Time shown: h=14 m=36
